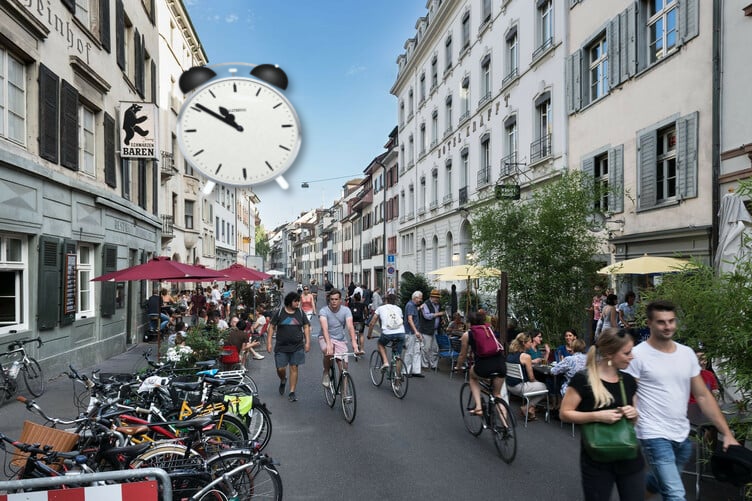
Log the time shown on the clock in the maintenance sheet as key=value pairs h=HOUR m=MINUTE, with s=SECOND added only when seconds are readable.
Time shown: h=10 m=51
